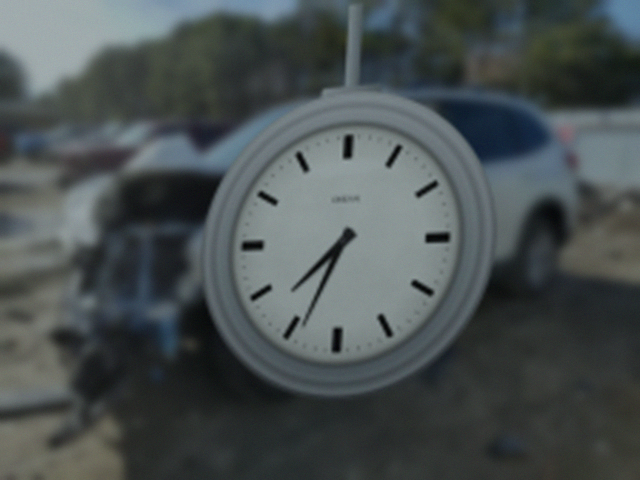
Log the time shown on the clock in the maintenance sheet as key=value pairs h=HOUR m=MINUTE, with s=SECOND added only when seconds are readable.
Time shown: h=7 m=34
